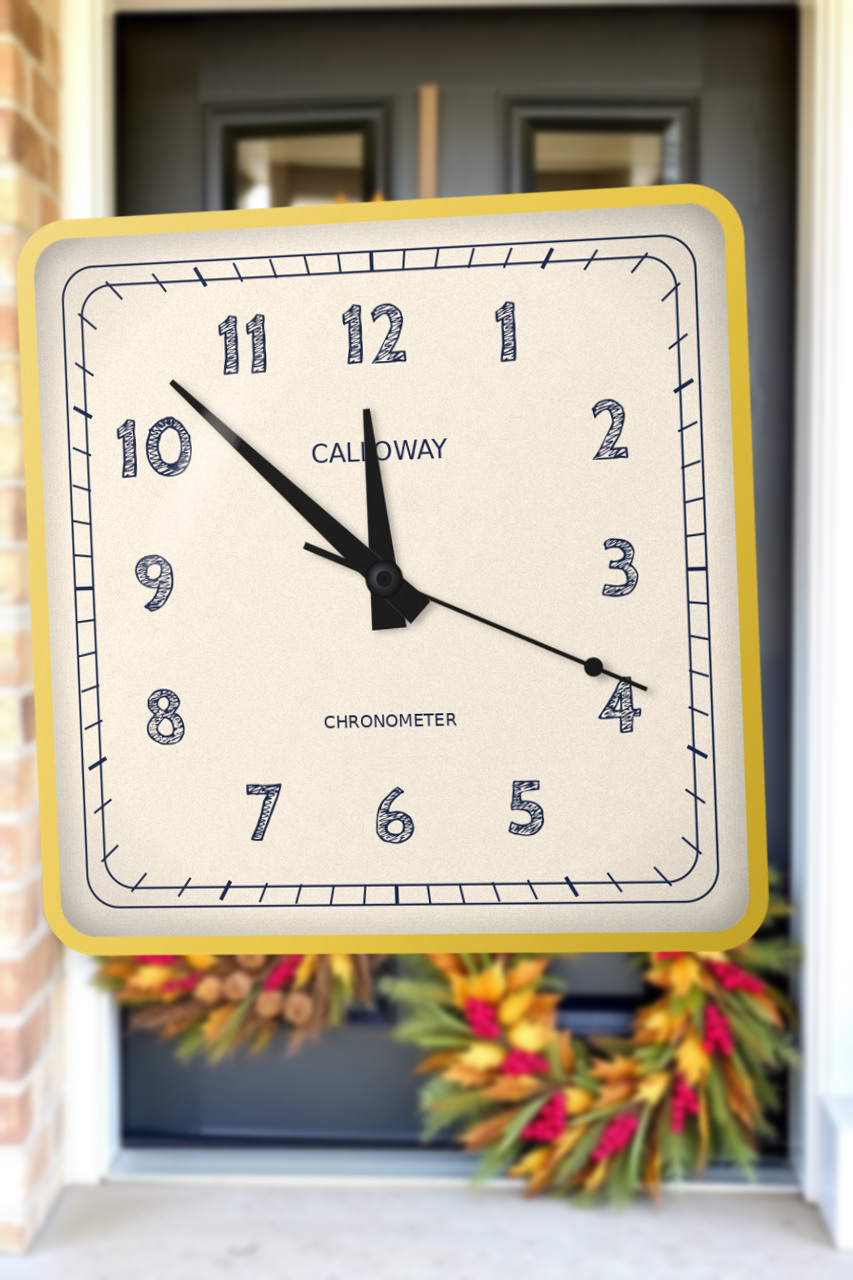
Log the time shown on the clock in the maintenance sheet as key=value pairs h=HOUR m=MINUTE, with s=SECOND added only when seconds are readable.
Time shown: h=11 m=52 s=19
